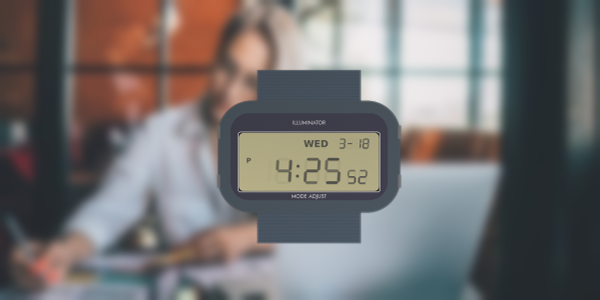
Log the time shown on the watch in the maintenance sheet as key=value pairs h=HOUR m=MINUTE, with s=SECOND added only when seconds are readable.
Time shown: h=4 m=25 s=52
